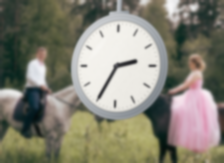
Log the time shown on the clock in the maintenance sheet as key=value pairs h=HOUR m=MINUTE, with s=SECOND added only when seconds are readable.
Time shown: h=2 m=35
